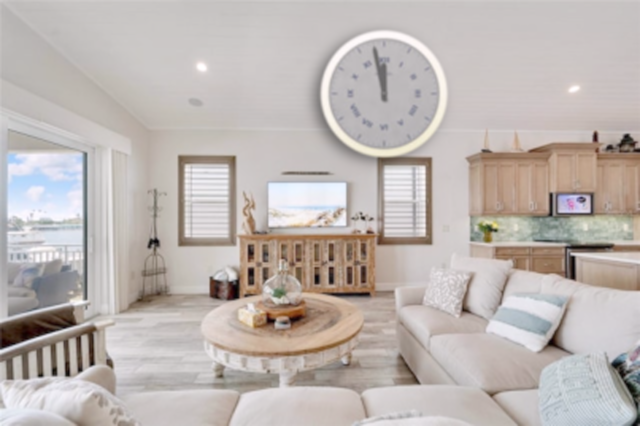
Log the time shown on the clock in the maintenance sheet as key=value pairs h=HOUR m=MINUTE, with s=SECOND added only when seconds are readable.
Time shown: h=11 m=58
